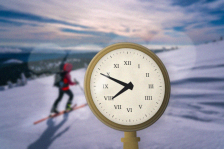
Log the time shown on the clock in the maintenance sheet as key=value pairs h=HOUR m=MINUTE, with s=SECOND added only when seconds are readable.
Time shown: h=7 m=49
